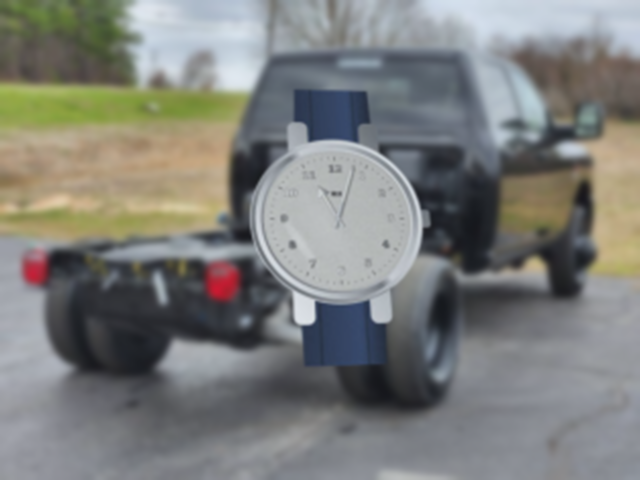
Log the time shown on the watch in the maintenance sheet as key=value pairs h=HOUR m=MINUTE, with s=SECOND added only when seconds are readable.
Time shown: h=11 m=3
